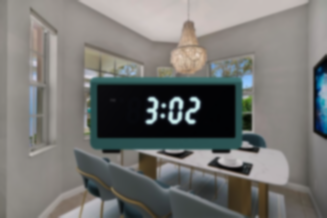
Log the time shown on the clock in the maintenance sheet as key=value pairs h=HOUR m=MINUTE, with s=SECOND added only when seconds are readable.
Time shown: h=3 m=2
